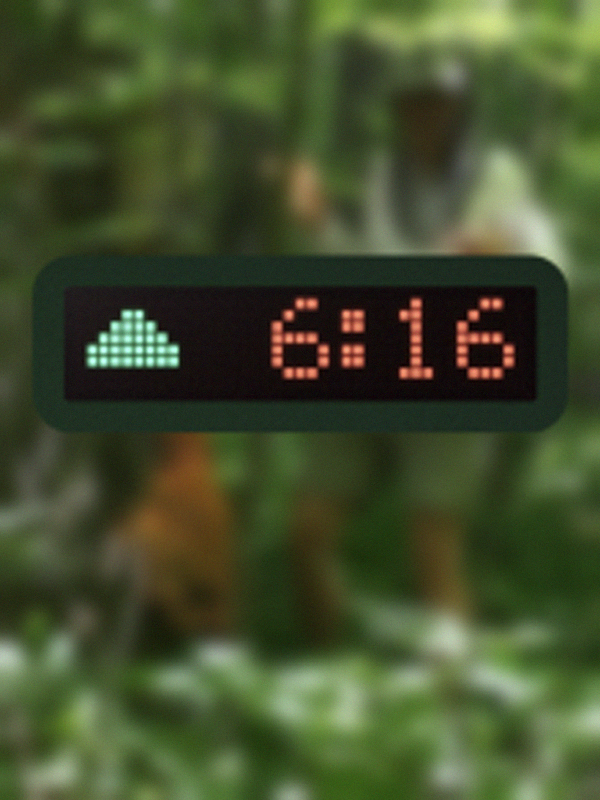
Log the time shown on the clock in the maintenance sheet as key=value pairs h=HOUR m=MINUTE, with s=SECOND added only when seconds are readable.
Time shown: h=6 m=16
